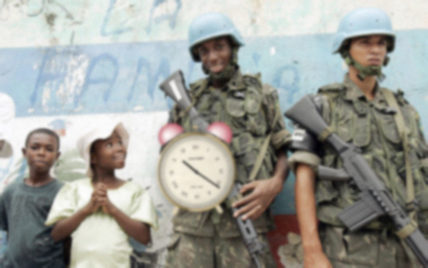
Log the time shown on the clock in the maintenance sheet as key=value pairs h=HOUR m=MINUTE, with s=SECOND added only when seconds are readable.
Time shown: h=10 m=21
